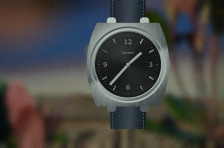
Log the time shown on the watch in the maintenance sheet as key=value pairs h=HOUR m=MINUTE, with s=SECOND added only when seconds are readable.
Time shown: h=1 m=37
